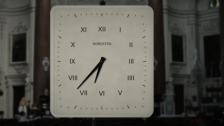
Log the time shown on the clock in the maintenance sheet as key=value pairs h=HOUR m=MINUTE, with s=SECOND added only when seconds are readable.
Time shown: h=6 m=37
